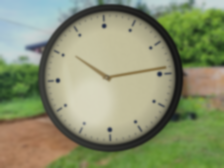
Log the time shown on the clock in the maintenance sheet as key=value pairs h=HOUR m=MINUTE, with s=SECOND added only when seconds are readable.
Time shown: h=10 m=14
